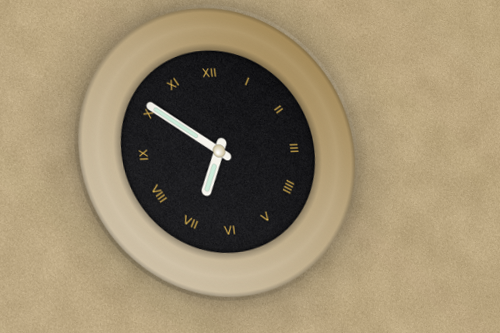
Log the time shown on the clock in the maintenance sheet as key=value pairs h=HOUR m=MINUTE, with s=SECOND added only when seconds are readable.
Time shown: h=6 m=51
